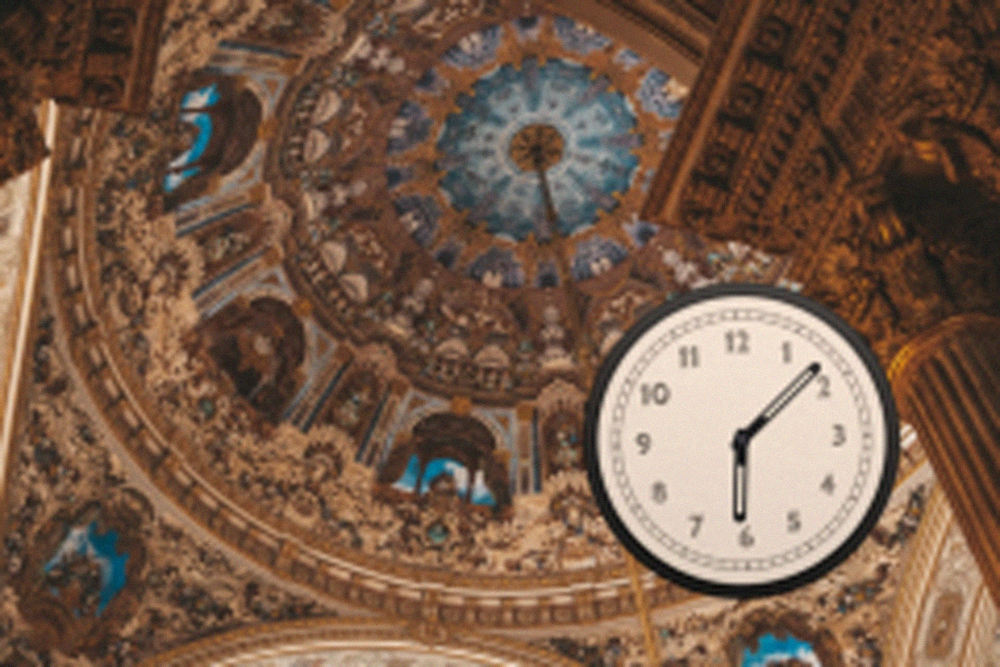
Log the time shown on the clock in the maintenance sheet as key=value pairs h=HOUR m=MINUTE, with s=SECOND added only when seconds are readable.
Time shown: h=6 m=8
